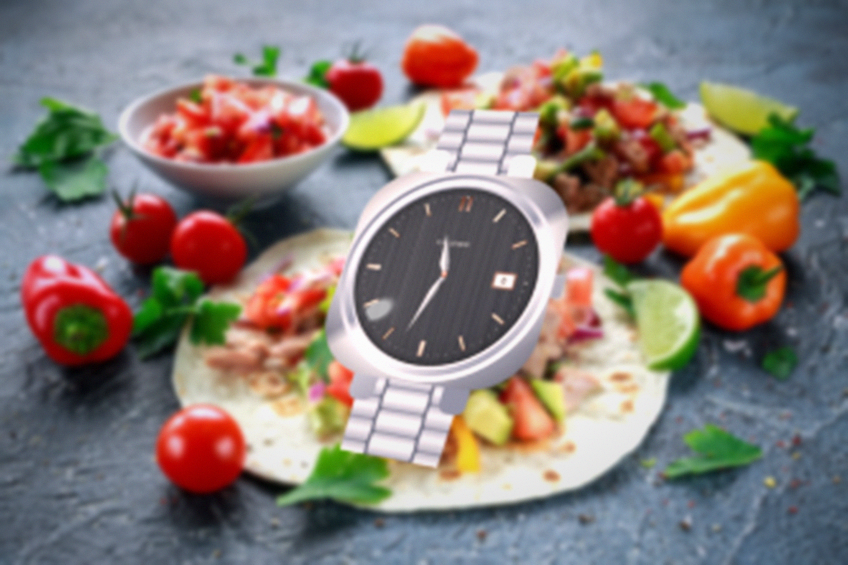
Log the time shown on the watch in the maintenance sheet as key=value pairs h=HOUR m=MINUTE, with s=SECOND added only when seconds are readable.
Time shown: h=11 m=33
